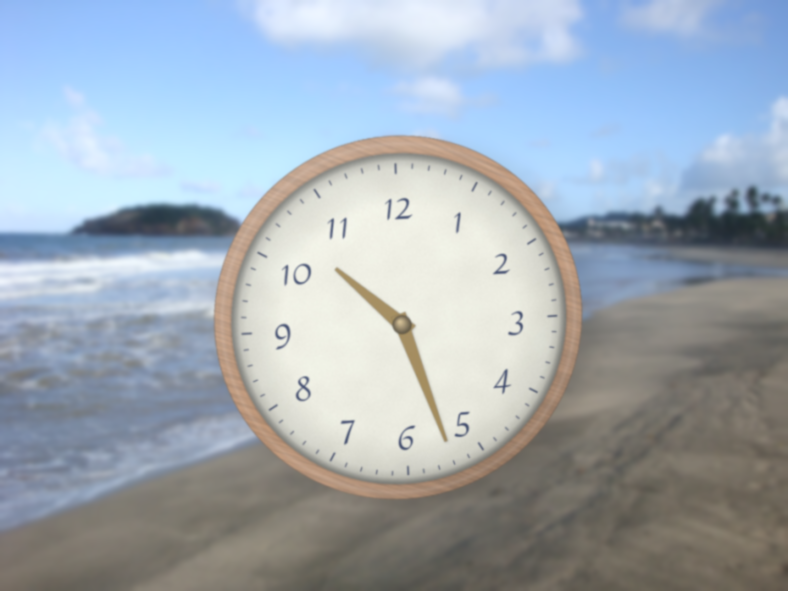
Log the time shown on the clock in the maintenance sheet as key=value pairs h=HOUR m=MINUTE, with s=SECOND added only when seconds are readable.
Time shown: h=10 m=27
